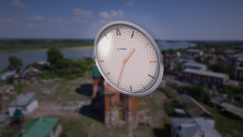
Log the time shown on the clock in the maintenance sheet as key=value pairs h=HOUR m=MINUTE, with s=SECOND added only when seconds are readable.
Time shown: h=1 m=35
